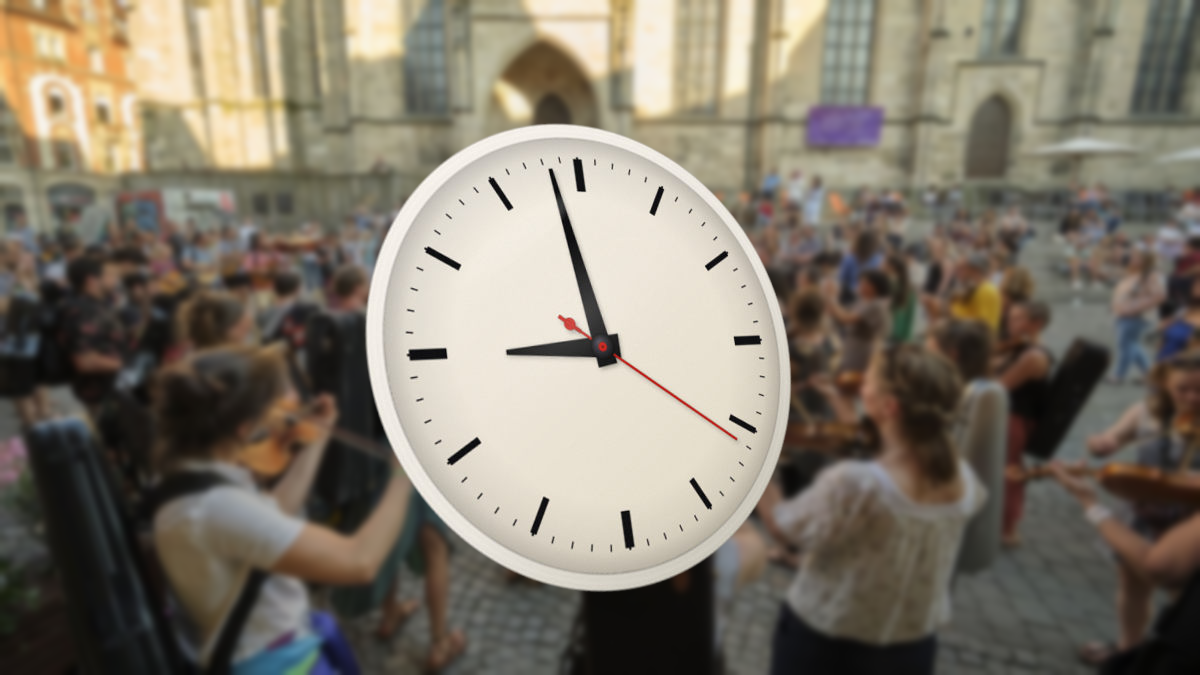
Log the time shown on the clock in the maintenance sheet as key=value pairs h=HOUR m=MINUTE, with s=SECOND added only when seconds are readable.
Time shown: h=8 m=58 s=21
